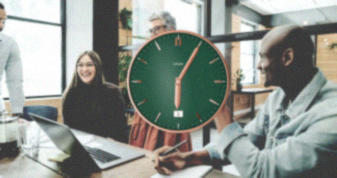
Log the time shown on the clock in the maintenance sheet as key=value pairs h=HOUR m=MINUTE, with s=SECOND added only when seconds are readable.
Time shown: h=6 m=5
